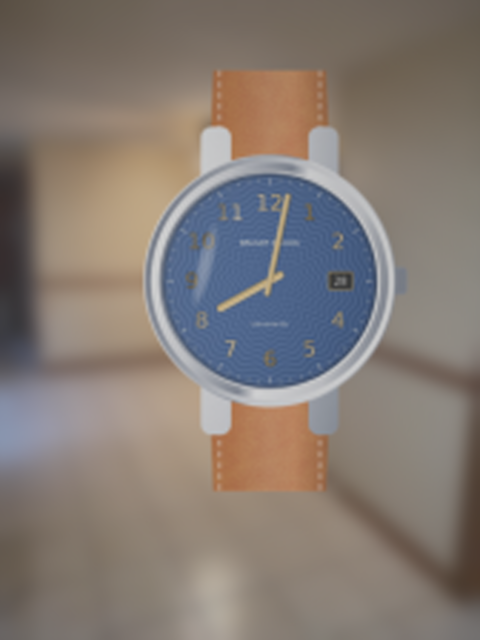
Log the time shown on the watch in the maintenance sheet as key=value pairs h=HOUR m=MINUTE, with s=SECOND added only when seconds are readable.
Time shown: h=8 m=2
